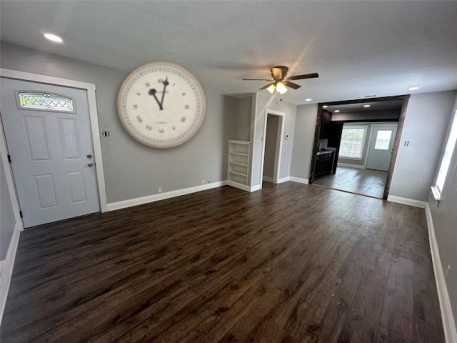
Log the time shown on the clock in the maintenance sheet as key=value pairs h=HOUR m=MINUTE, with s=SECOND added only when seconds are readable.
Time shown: h=11 m=2
